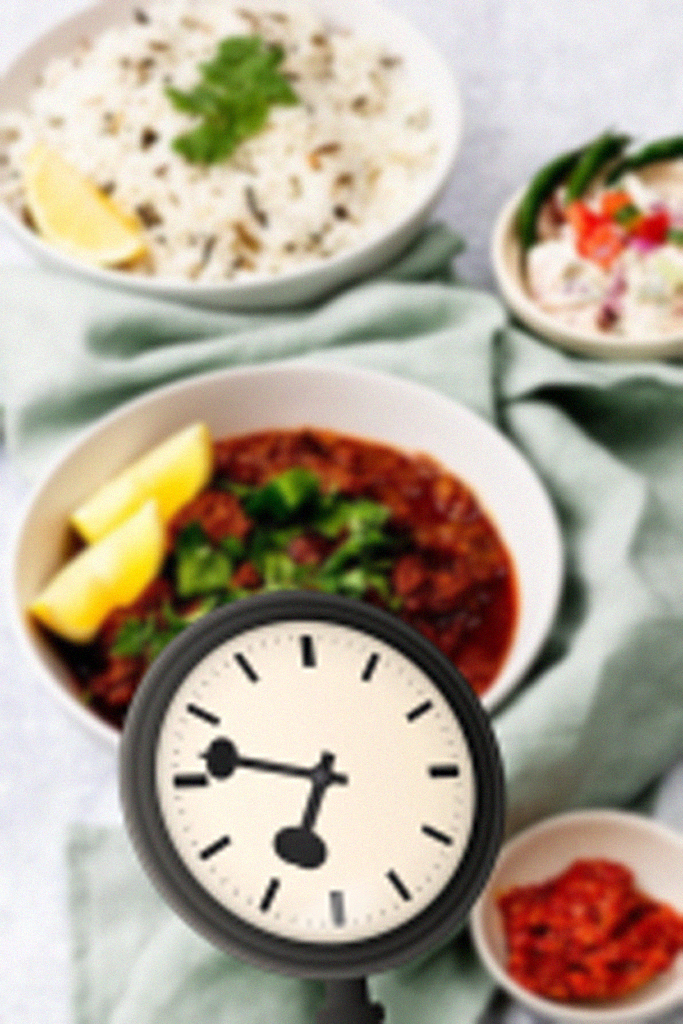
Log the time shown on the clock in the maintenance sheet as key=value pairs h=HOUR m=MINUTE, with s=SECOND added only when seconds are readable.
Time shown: h=6 m=47
